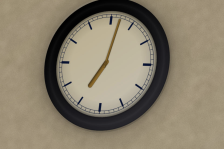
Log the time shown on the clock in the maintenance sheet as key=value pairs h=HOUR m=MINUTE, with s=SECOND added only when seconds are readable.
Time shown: h=7 m=2
